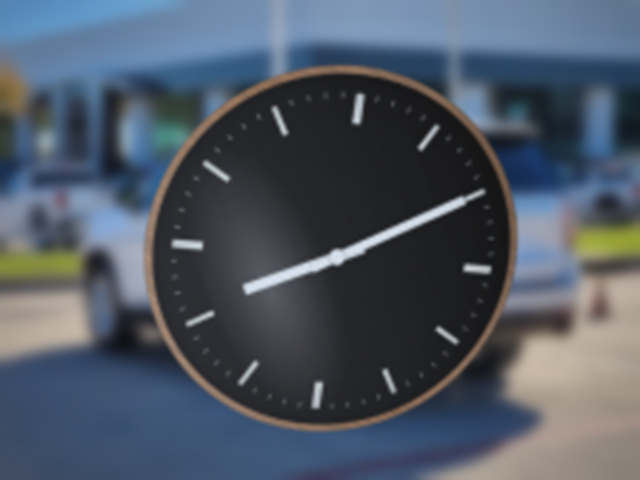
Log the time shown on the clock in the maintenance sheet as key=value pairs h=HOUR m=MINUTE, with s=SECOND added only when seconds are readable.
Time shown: h=8 m=10
